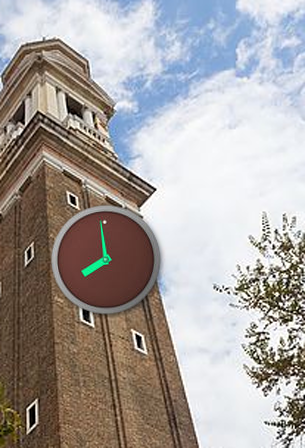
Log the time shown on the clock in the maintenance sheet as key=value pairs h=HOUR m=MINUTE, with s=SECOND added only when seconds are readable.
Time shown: h=7 m=59
